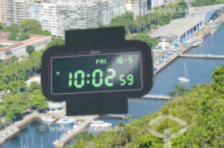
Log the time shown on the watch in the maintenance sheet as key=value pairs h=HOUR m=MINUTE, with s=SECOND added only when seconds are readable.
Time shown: h=10 m=2 s=59
